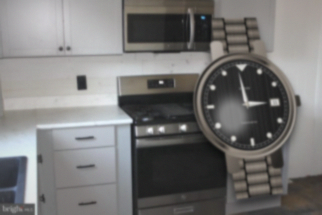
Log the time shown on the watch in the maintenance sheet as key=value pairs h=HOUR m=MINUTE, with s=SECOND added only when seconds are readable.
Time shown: h=2 m=59
